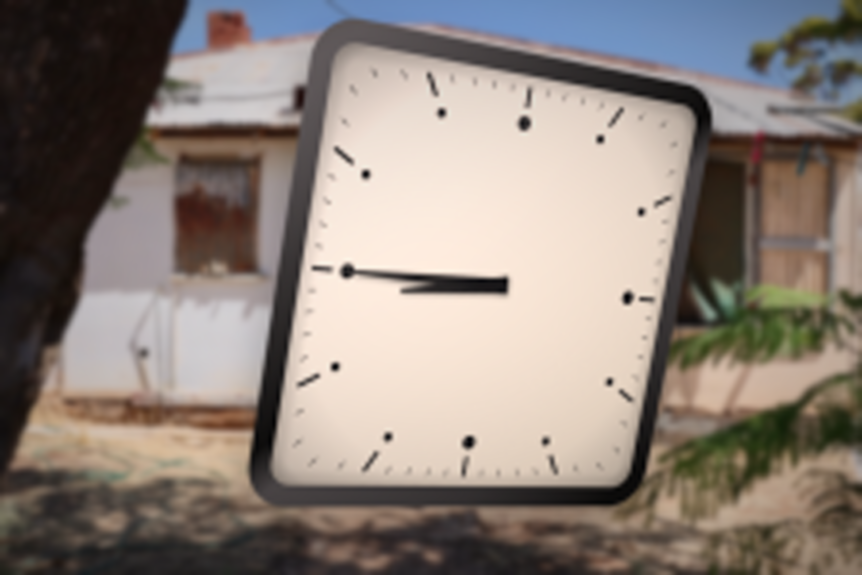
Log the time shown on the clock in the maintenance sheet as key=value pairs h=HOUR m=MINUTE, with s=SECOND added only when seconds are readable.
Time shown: h=8 m=45
